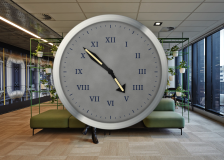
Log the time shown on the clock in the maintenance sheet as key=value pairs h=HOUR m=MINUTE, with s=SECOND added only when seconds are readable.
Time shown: h=4 m=52
